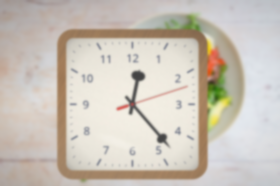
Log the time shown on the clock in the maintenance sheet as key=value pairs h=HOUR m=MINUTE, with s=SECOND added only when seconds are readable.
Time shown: h=12 m=23 s=12
